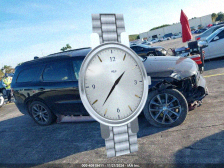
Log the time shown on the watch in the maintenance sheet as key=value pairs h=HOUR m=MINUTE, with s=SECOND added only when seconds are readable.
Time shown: h=1 m=37
